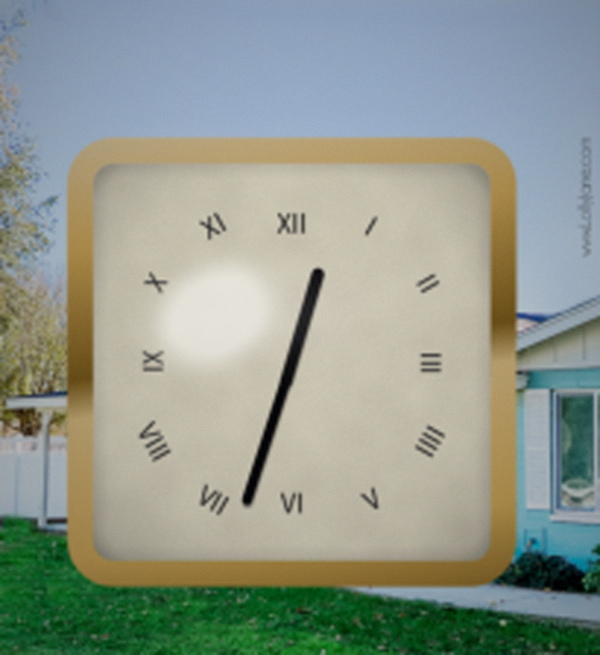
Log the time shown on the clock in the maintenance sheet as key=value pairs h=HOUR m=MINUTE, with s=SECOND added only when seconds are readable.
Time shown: h=12 m=33
